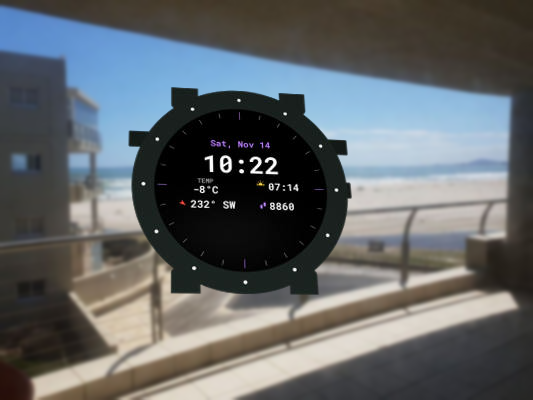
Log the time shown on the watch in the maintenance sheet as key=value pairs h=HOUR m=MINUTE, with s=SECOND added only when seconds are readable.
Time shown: h=10 m=22
